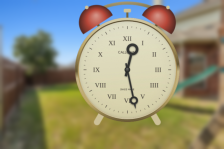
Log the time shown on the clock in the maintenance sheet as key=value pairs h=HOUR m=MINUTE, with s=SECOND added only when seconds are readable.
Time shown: h=12 m=28
